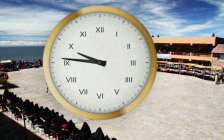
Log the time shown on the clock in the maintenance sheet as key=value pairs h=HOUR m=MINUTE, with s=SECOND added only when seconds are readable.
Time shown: h=9 m=46
